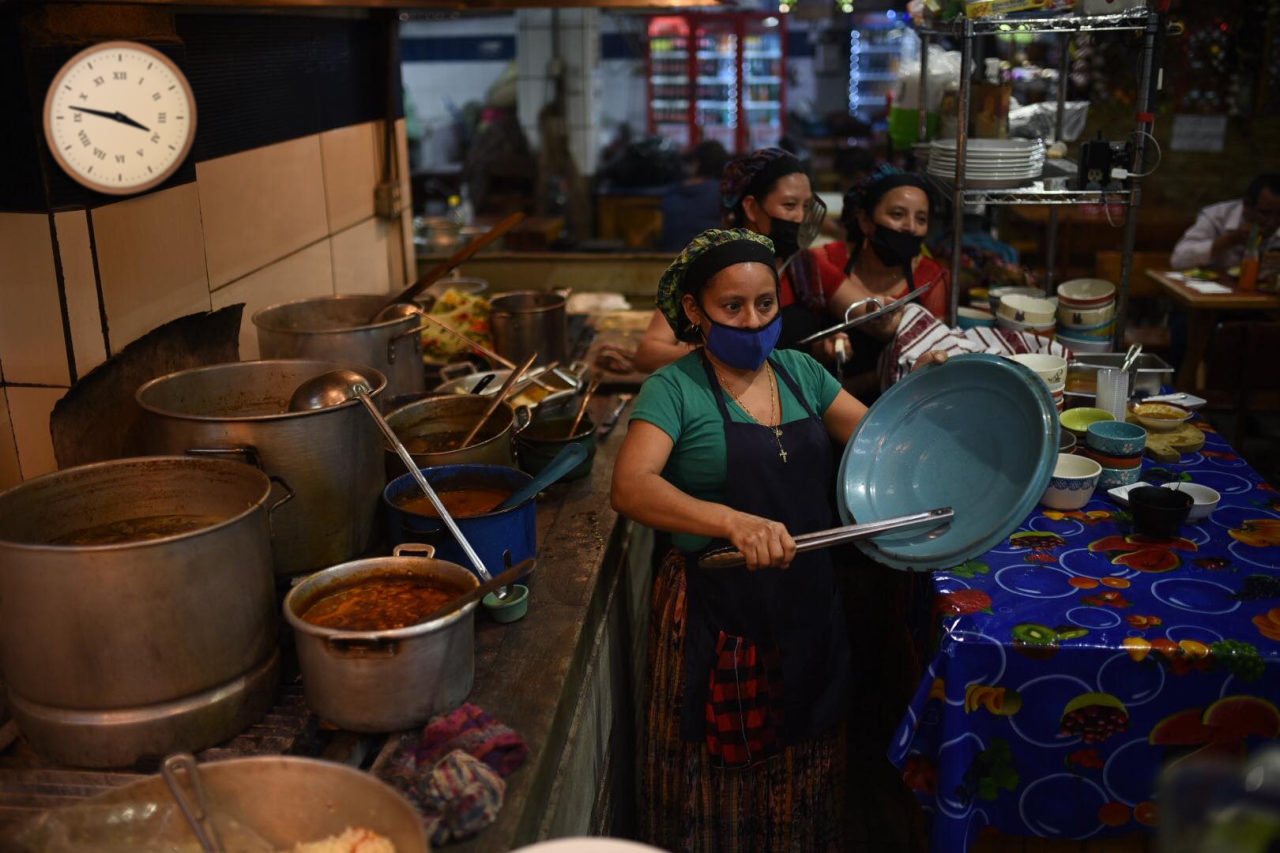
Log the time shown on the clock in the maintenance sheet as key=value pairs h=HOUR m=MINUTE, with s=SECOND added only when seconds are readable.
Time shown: h=3 m=47
